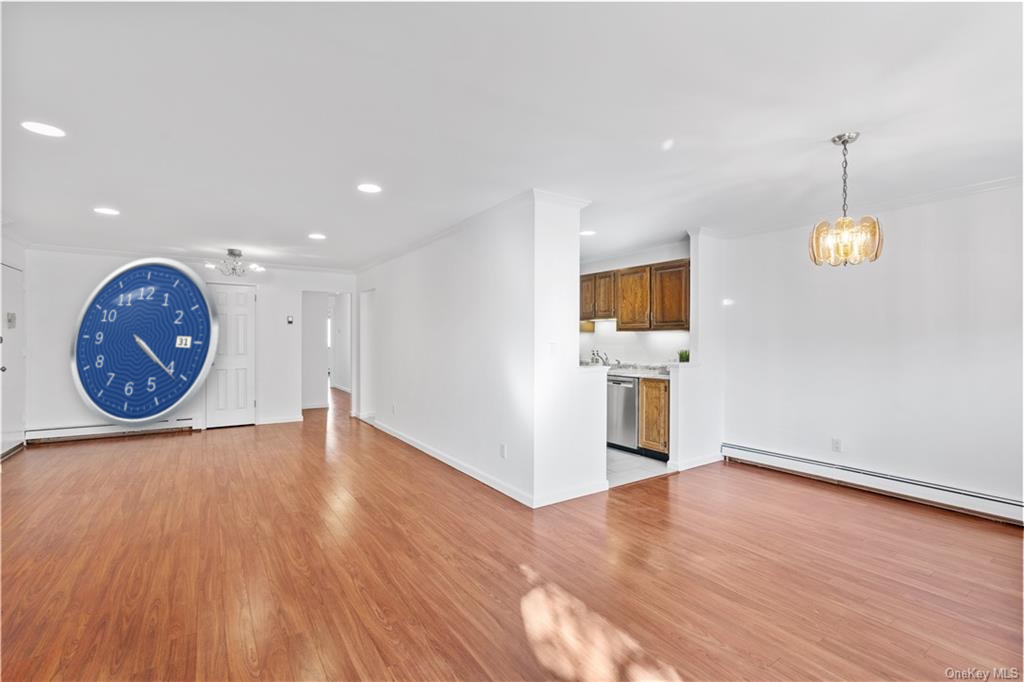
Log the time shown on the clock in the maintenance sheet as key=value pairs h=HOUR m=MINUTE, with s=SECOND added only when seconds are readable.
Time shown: h=4 m=21
